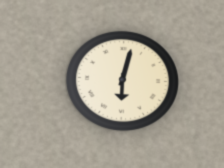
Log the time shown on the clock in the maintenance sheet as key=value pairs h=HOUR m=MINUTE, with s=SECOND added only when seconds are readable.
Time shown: h=6 m=2
